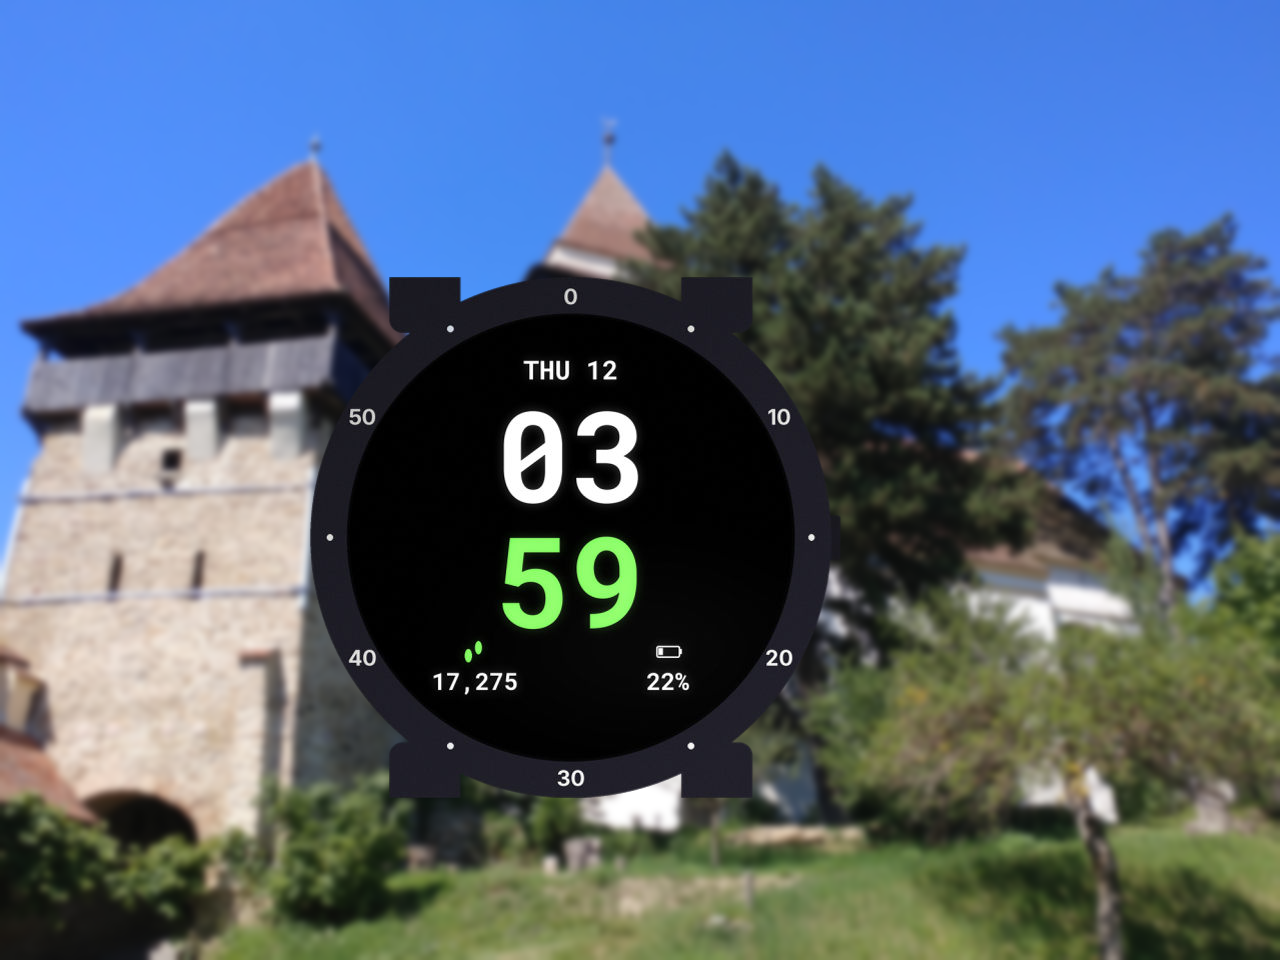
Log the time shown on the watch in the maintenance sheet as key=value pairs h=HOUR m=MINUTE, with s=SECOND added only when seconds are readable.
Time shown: h=3 m=59
